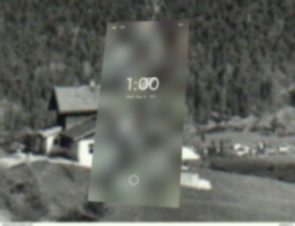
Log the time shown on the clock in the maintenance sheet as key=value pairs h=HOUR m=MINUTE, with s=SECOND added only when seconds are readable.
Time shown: h=1 m=0
